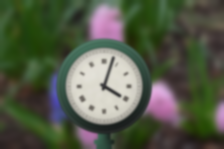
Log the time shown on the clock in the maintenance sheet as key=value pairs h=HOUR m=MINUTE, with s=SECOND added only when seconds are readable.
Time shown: h=4 m=3
